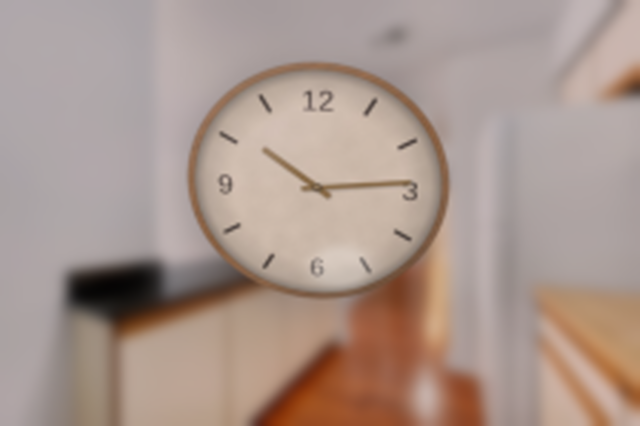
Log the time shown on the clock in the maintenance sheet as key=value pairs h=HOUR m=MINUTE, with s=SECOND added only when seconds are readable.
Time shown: h=10 m=14
